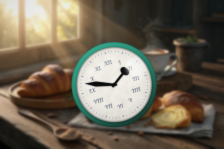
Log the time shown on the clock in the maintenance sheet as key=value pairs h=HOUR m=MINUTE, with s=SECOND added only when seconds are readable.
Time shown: h=1 m=48
